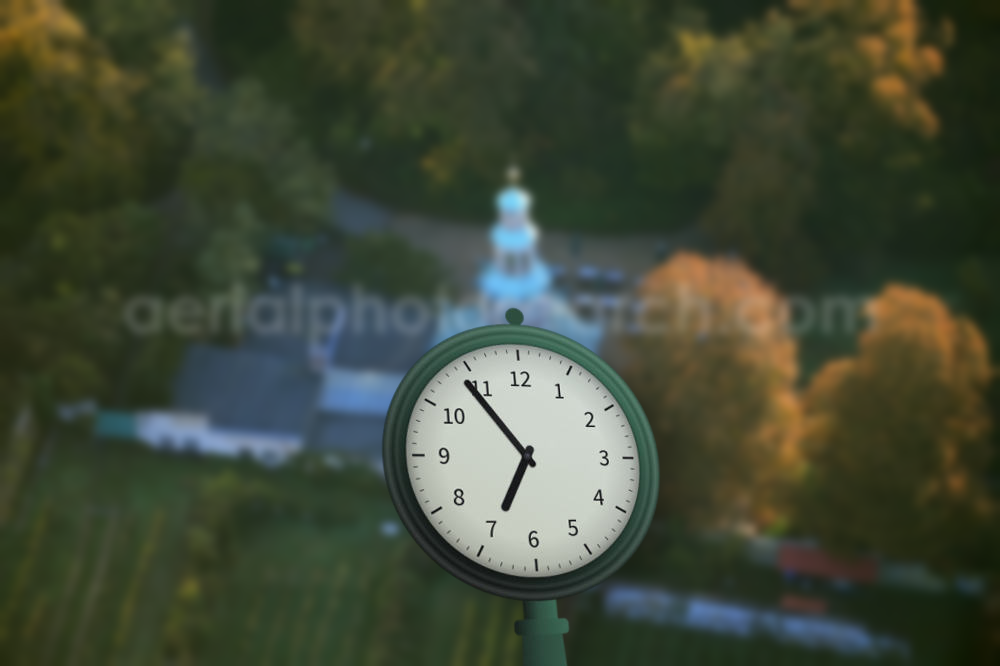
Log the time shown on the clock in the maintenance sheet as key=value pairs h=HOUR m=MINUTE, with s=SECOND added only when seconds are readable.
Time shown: h=6 m=54
